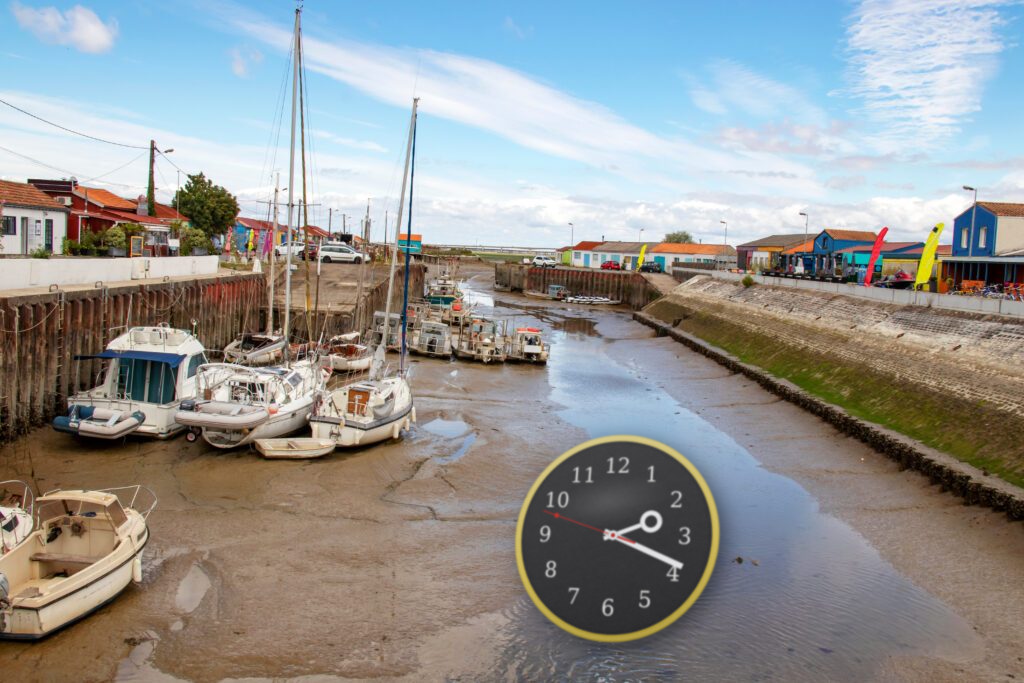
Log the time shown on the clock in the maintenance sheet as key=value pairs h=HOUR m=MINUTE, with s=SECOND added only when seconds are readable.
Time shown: h=2 m=18 s=48
